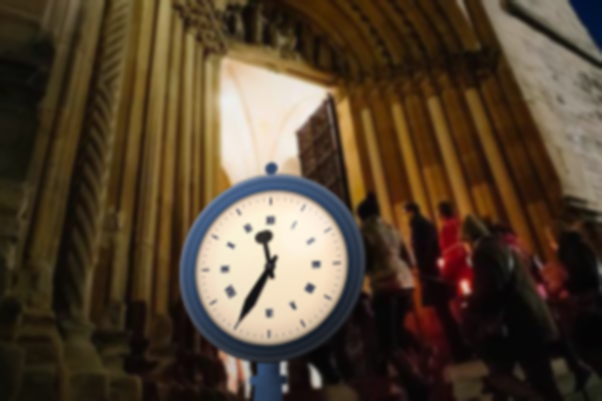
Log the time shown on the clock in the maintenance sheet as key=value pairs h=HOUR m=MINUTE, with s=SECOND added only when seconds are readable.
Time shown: h=11 m=35
